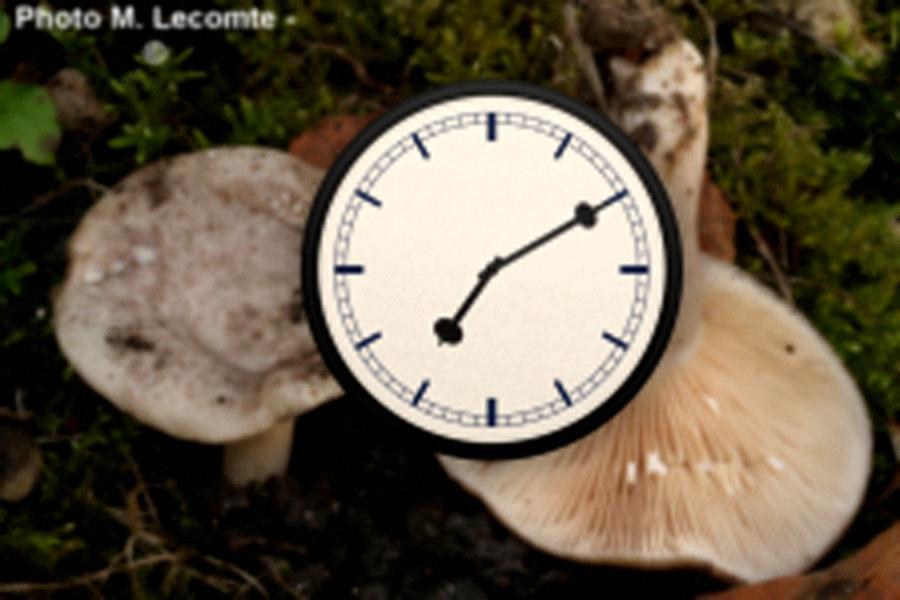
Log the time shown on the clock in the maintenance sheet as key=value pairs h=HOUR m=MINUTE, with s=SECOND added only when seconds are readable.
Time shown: h=7 m=10
